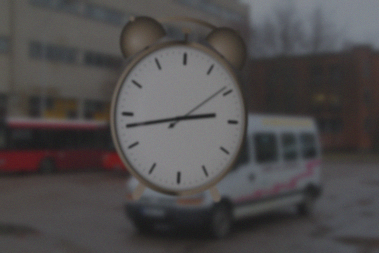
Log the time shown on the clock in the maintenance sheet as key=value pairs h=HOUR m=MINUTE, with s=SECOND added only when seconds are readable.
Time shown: h=2 m=43 s=9
